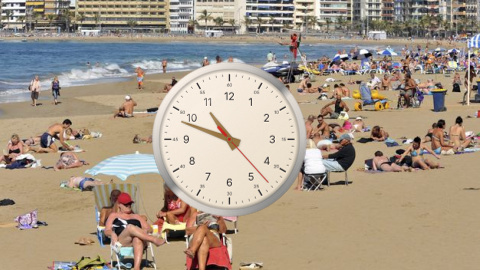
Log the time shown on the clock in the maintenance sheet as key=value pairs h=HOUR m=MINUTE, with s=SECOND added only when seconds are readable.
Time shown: h=10 m=48 s=23
